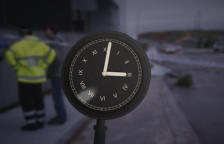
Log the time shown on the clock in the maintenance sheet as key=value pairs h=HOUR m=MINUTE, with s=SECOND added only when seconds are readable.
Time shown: h=3 m=1
